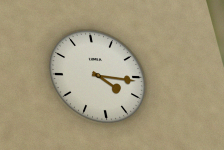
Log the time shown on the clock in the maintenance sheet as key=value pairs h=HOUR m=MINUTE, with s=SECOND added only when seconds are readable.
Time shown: h=4 m=16
